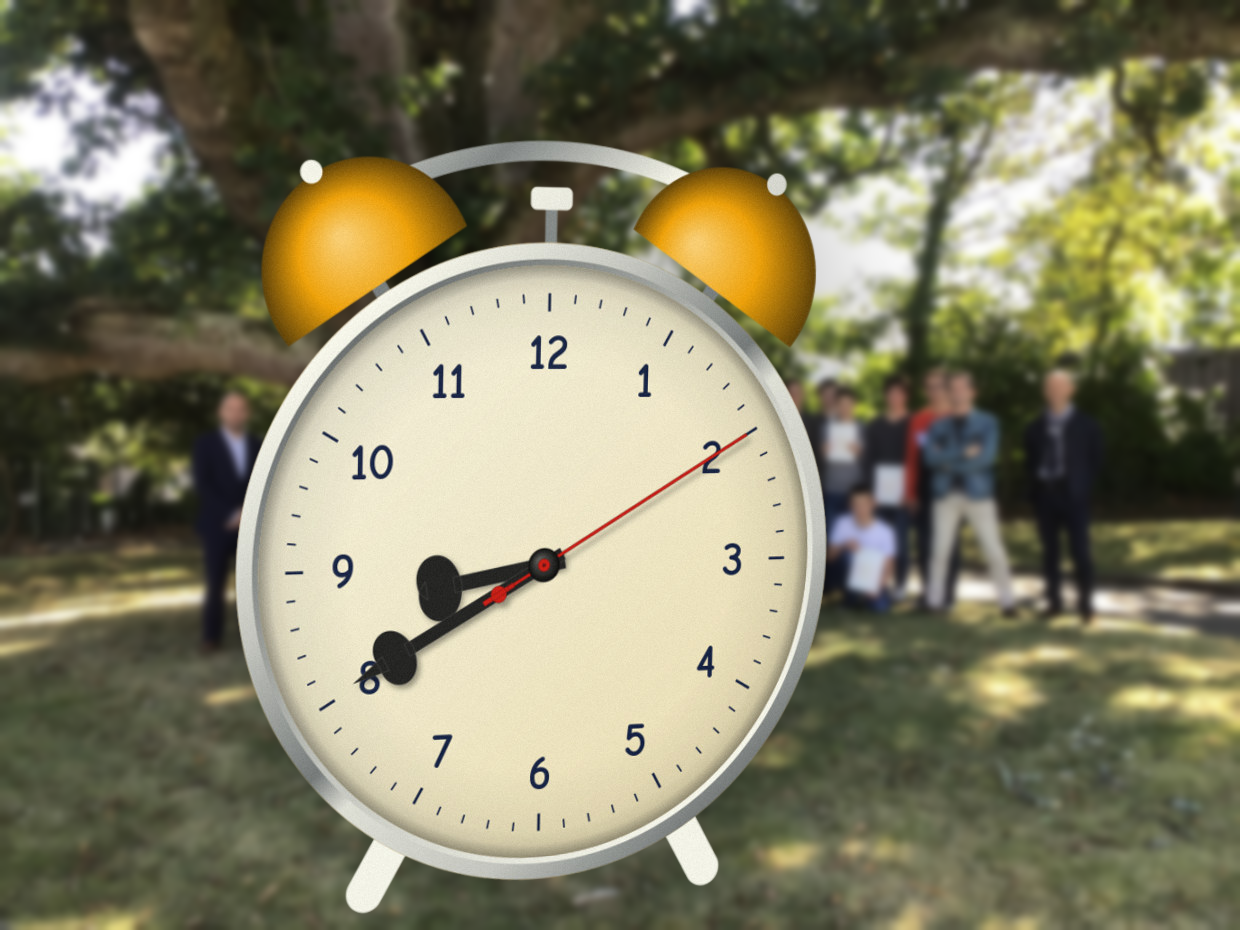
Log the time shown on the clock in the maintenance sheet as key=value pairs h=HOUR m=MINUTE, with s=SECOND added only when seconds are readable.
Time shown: h=8 m=40 s=10
